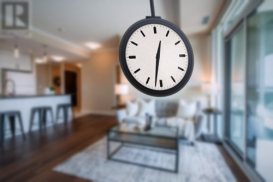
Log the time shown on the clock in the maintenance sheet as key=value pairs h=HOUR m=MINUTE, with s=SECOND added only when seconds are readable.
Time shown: h=12 m=32
